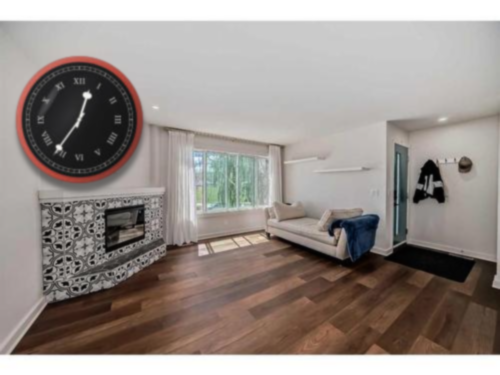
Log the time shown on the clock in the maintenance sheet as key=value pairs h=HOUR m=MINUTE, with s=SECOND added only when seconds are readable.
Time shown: h=12 m=36
